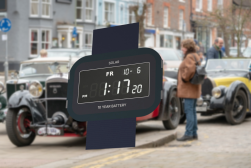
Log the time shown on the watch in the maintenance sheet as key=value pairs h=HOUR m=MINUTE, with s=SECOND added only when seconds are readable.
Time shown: h=1 m=17 s=20
